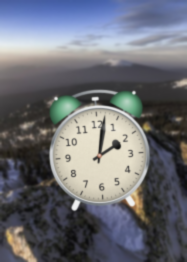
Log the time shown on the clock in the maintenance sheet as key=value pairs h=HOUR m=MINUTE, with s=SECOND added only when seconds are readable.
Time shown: h=2 m=2
